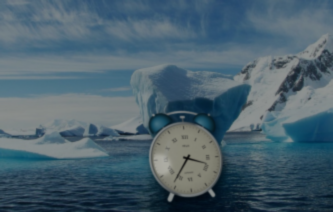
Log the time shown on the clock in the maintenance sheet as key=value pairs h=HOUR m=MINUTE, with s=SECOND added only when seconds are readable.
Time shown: h=3 m=36
